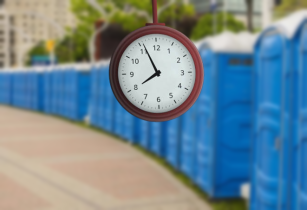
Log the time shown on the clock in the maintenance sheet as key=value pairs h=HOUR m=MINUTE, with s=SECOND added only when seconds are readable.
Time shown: h=7 m=56
